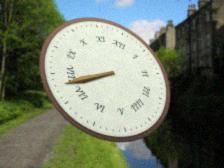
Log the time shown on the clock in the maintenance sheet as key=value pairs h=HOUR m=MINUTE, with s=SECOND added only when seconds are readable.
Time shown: h=7 m=38
